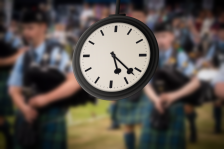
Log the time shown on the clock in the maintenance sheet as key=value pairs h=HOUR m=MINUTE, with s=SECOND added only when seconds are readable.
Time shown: h=5 m=22
